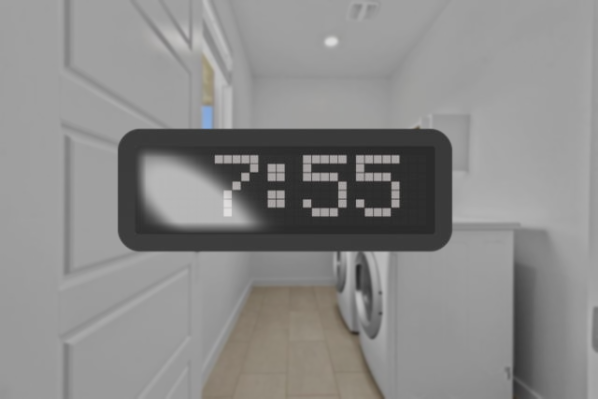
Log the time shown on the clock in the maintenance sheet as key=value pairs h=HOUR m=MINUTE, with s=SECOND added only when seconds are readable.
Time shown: h=7 m=55
